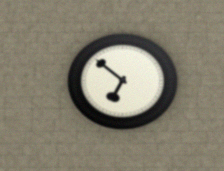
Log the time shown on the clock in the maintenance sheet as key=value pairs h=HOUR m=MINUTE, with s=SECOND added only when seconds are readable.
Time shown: h=6 m=52
